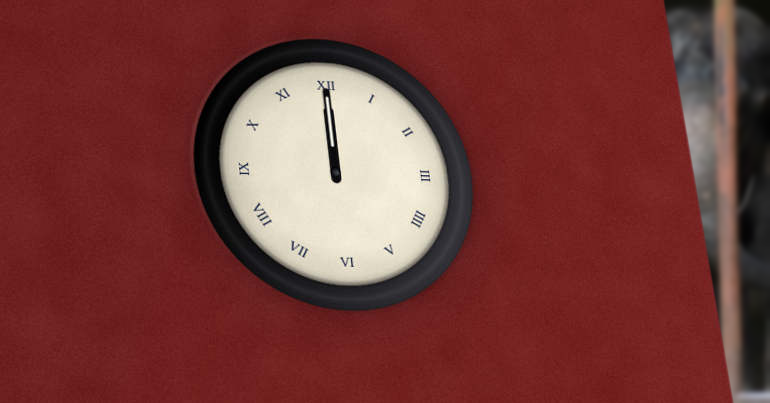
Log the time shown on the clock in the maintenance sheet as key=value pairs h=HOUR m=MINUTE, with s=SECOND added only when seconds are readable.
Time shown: h=12 m=0
